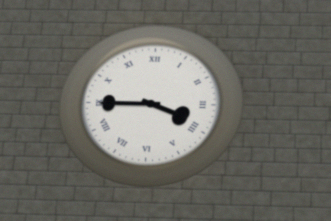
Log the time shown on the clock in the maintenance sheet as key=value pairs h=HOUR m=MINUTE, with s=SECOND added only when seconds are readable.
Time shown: h=3 m=45
